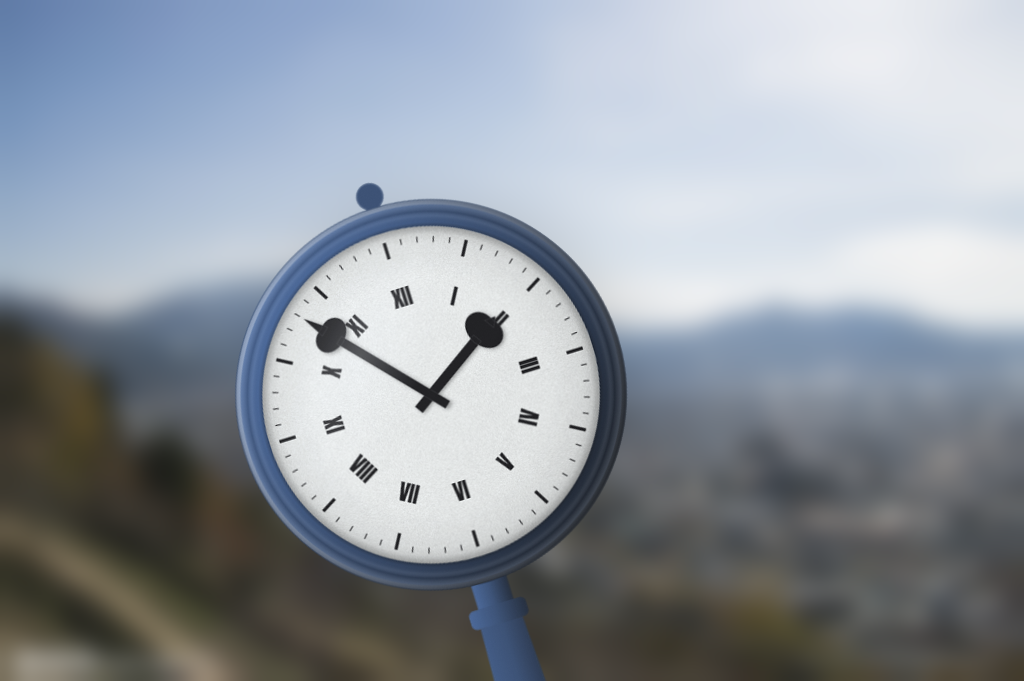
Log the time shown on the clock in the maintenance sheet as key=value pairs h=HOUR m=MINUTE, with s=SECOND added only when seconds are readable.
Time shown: h=1 m=53
